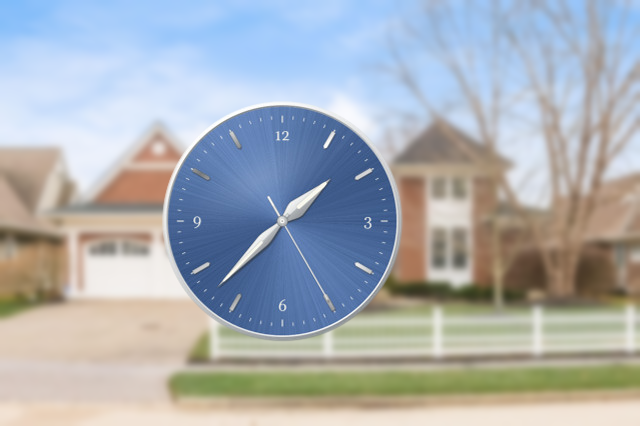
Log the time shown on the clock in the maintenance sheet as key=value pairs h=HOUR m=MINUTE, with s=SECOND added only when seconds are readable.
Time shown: h=1 m=37 s=25
